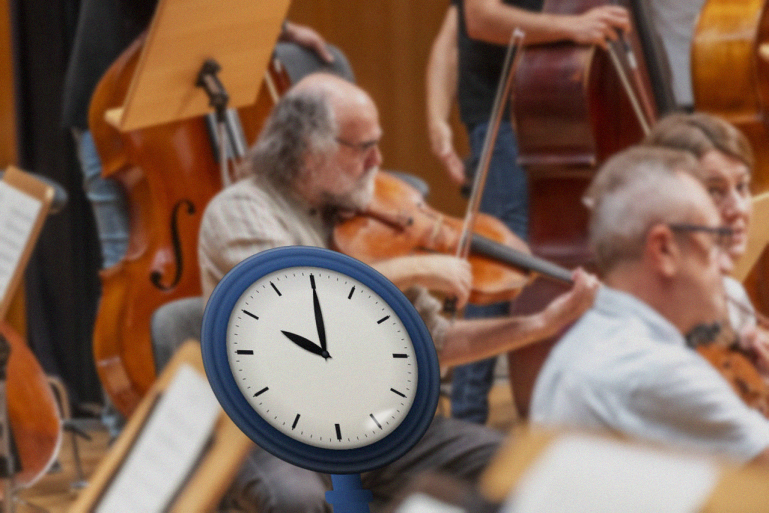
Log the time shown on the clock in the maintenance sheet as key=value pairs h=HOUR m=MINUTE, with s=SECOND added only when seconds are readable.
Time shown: h=10 m=0
